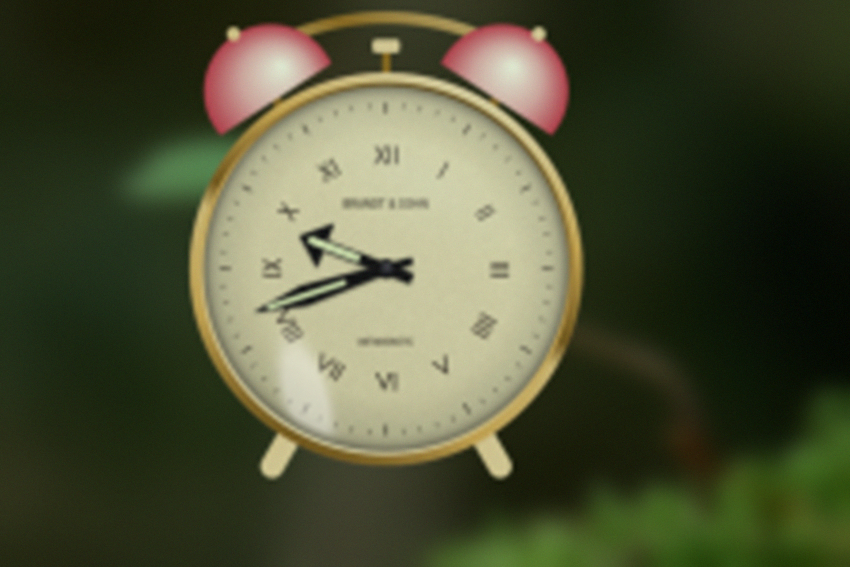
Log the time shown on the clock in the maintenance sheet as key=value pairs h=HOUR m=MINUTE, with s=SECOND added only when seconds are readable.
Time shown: h=9 m=42
